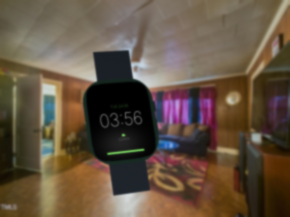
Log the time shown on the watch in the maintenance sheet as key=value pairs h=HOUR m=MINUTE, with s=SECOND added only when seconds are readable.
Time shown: h=3 m=56
